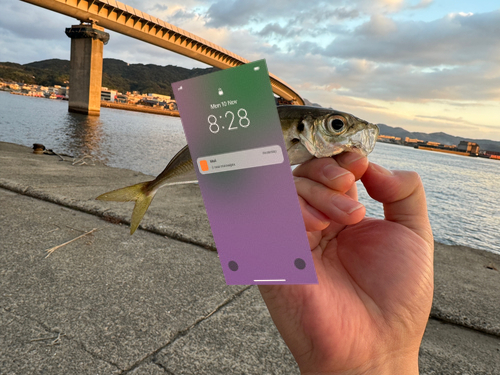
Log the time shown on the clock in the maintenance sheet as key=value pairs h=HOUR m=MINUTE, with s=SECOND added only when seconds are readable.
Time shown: h=8 m=28
